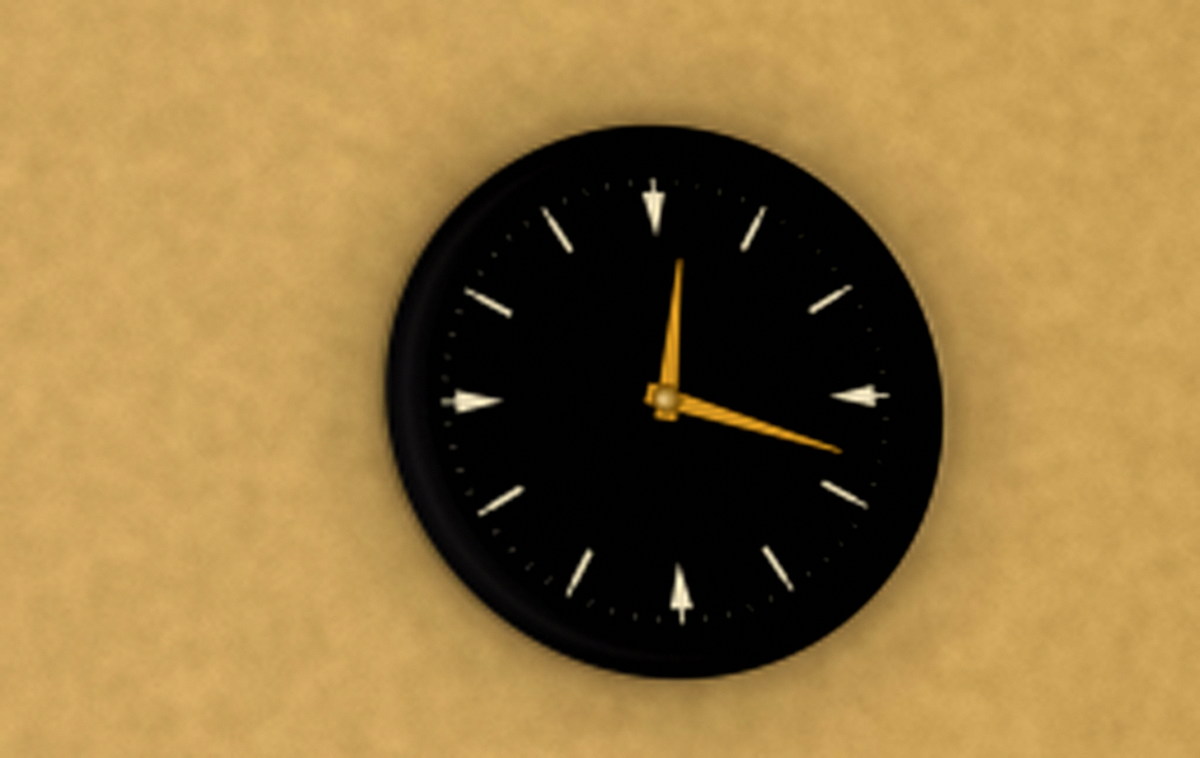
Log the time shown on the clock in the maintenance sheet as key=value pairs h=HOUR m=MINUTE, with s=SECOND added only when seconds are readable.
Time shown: h=12 m=18
